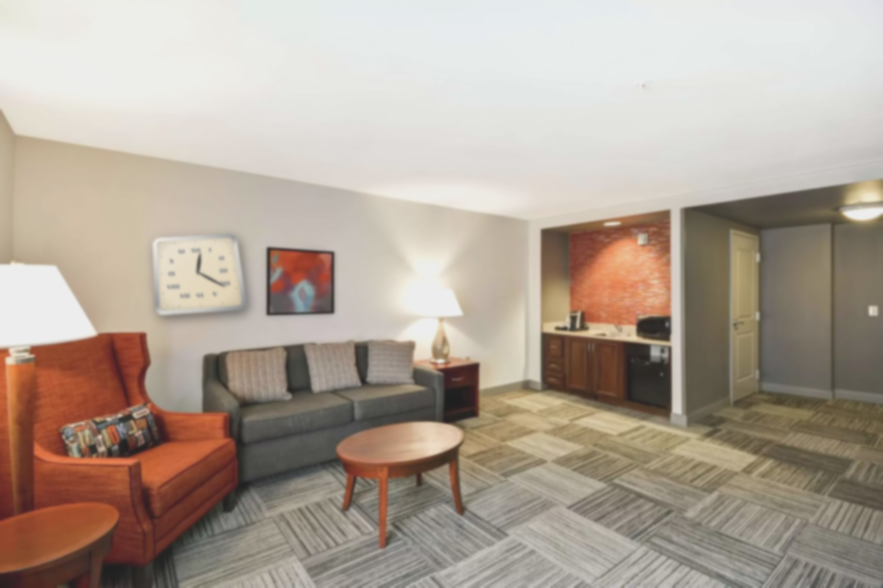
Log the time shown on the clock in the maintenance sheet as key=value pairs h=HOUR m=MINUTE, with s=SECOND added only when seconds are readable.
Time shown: h=12 m=21
